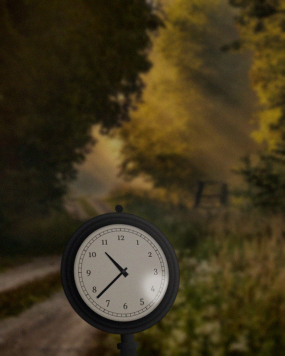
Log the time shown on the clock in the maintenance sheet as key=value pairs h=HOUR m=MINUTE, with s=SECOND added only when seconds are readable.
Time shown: h=10 m=38
